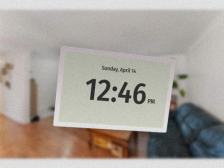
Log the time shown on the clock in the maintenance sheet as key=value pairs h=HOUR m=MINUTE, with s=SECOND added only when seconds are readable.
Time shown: h=12 m=46
